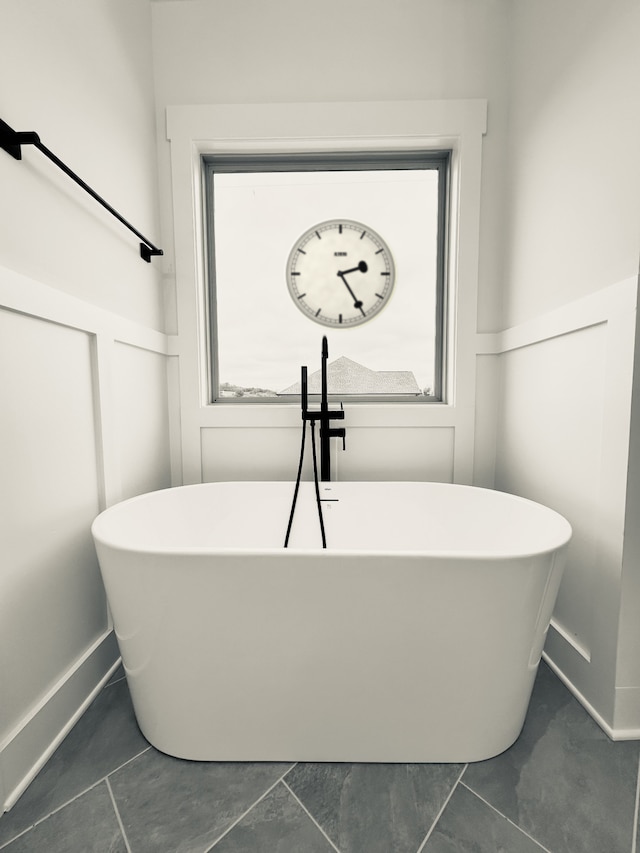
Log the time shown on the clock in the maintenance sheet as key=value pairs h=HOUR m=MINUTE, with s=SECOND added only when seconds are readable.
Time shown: h=2 m=25
